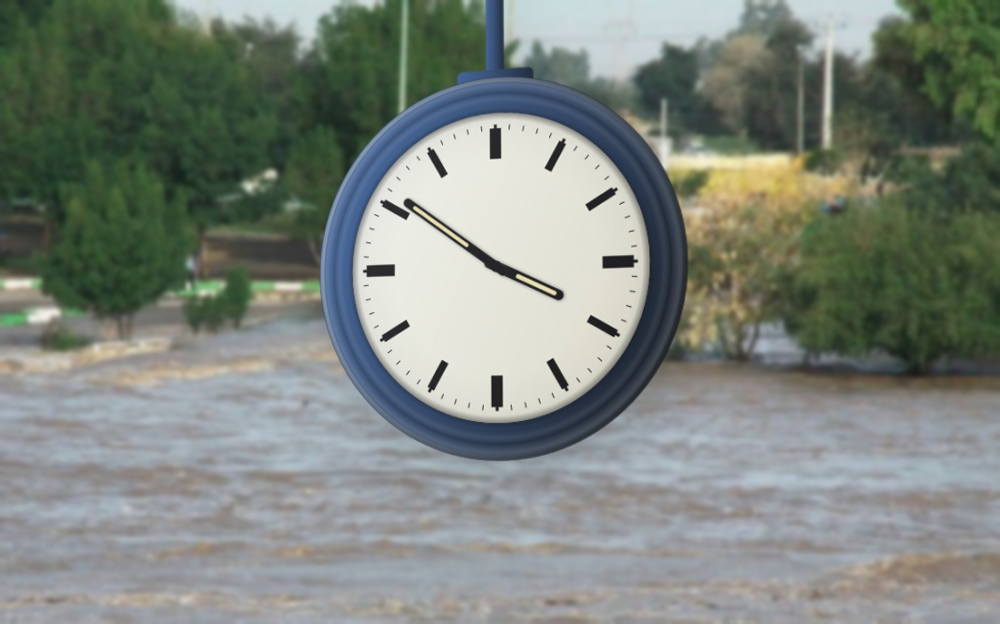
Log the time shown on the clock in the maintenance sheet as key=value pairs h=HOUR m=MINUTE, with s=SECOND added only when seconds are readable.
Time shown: h=3 m=51
